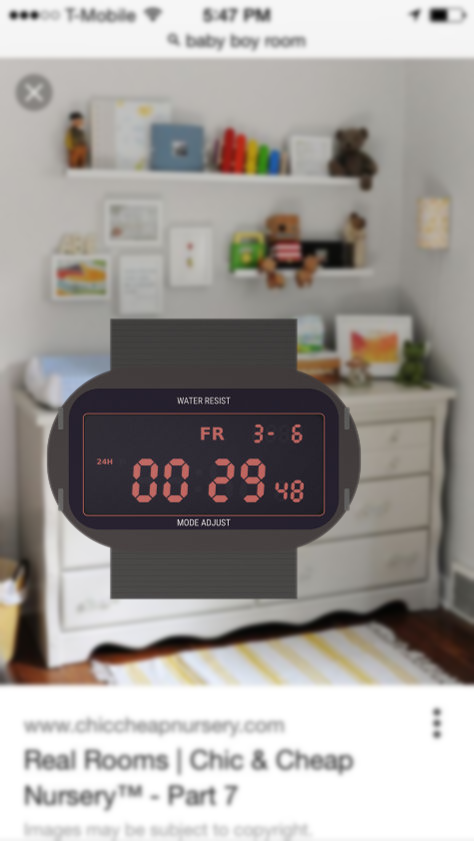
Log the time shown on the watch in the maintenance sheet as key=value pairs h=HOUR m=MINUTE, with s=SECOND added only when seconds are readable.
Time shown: h=0 m=29 s=48
